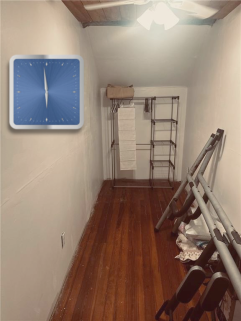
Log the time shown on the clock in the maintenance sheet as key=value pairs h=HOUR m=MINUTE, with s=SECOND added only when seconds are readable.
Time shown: h=5 m=59
